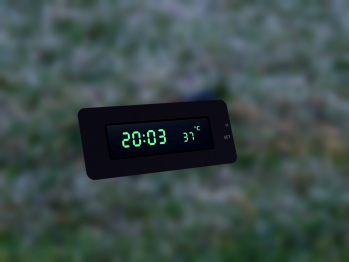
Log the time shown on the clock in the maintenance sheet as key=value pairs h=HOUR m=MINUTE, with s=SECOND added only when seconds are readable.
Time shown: h=20 m=3
